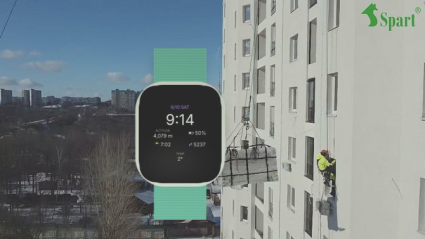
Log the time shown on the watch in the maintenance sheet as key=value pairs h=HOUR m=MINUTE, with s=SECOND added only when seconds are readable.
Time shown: h=9 m=14
